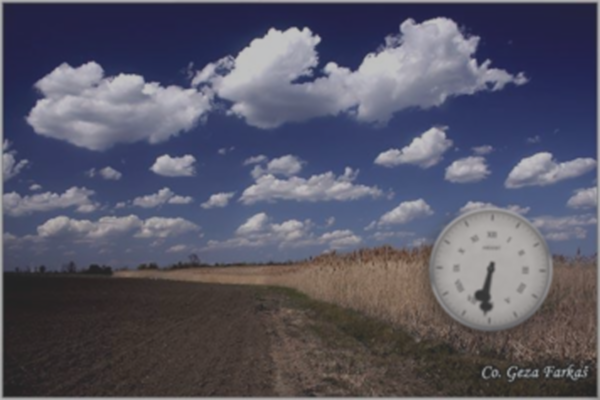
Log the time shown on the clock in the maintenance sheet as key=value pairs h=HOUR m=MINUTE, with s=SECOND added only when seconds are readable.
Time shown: h=6 m=31
